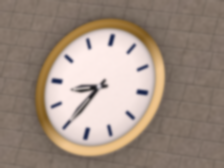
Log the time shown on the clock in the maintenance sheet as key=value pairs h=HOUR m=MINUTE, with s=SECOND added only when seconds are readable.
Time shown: h=8 m=35
